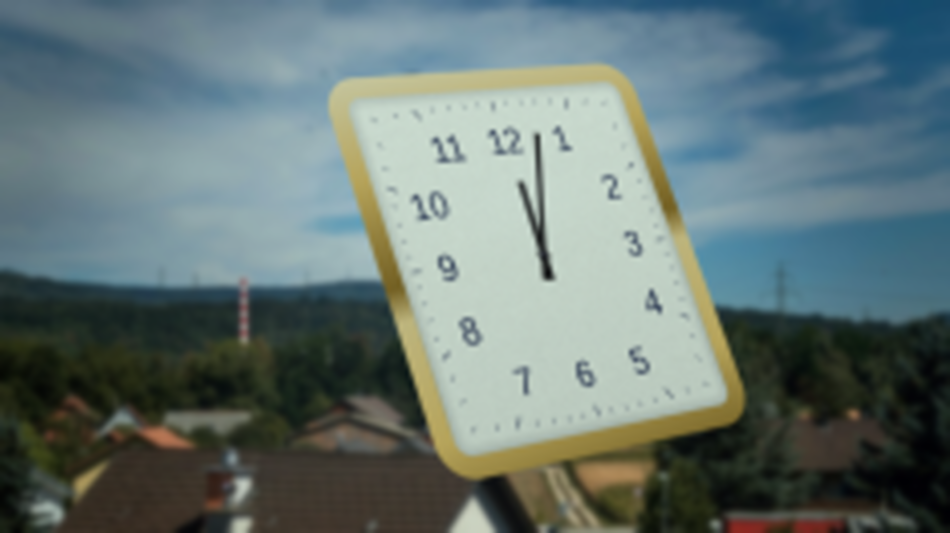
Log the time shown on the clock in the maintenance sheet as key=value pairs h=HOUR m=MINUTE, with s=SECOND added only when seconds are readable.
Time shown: h=12 m=3
